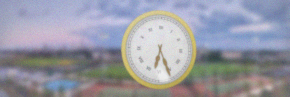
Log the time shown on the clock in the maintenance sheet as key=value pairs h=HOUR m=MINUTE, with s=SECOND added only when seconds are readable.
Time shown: h=6 m=26
